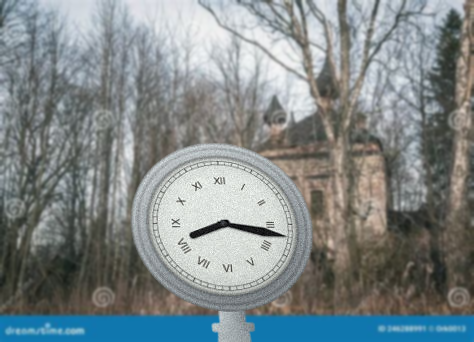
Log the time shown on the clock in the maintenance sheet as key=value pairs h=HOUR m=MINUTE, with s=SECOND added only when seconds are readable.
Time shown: h=8 m=17
